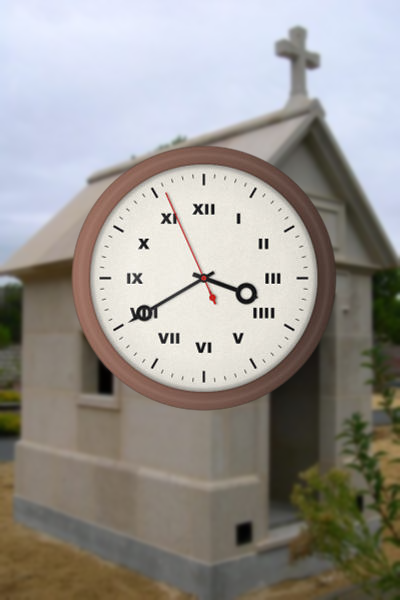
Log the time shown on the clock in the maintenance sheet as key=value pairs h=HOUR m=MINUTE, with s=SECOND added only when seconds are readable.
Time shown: h=3 m=39 s=56
